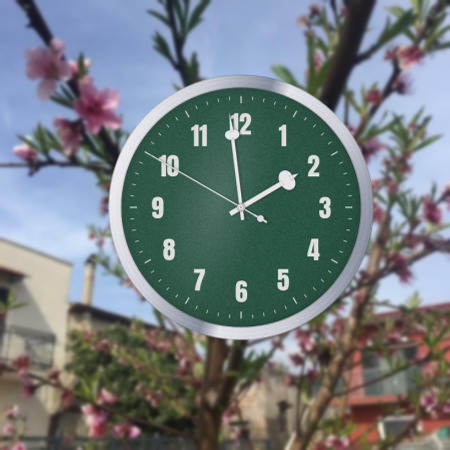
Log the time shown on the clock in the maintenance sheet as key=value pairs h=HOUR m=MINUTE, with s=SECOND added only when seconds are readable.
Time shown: h=1 m=58 s=50
